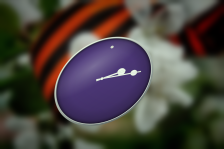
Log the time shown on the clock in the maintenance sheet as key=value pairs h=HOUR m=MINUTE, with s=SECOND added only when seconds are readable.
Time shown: h=2 m=13
